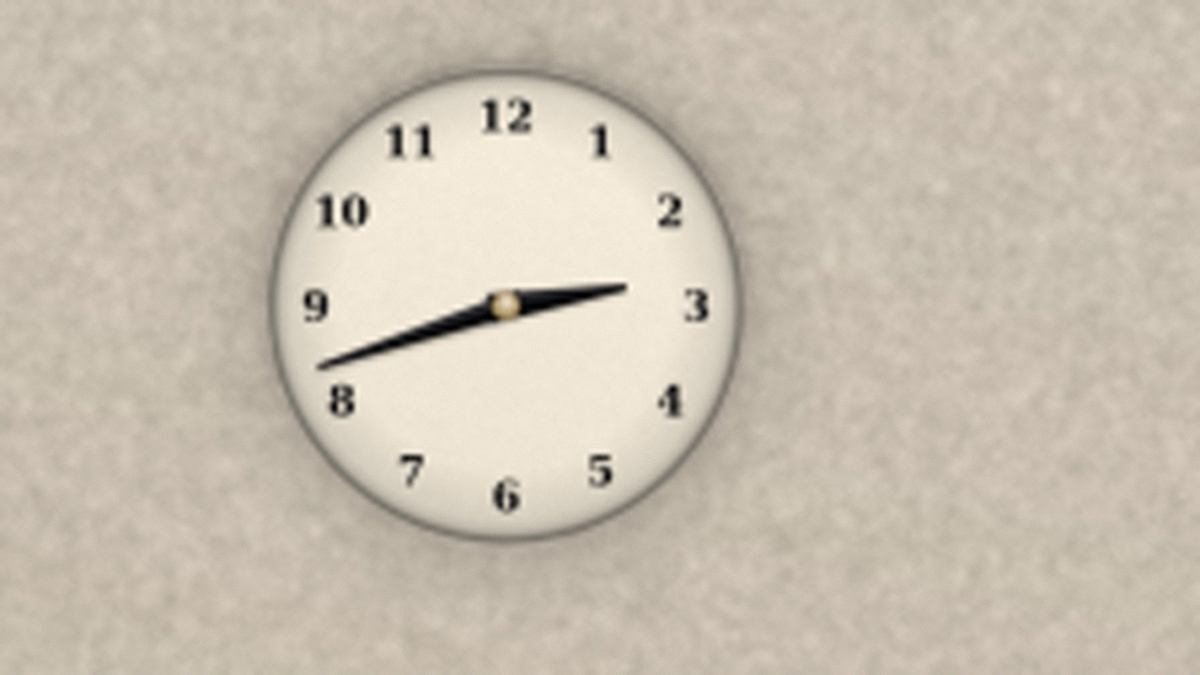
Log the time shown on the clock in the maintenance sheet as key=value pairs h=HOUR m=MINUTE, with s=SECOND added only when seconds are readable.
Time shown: h=2 m=42
